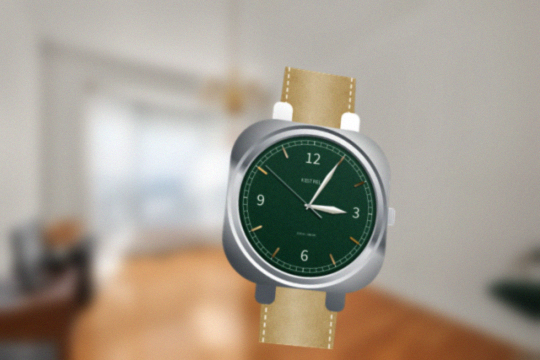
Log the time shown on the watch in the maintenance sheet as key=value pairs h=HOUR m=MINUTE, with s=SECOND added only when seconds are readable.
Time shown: h=3 m=4 s=51
